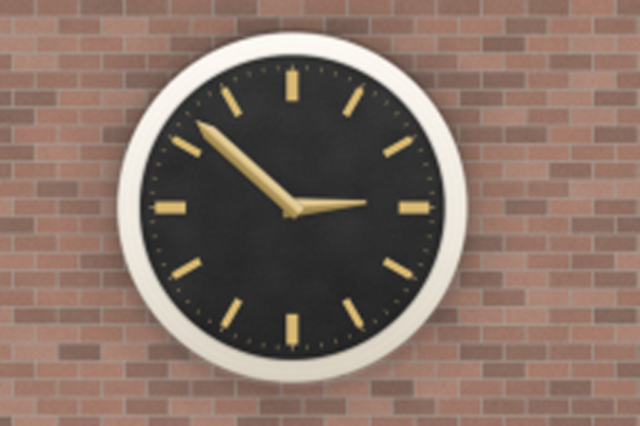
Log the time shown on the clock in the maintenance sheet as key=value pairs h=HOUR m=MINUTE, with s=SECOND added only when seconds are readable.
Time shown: h=2 m=52
